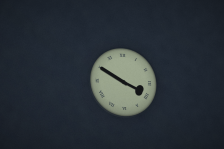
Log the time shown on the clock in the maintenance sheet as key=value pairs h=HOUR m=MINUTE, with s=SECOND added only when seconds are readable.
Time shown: h=3 m=50
